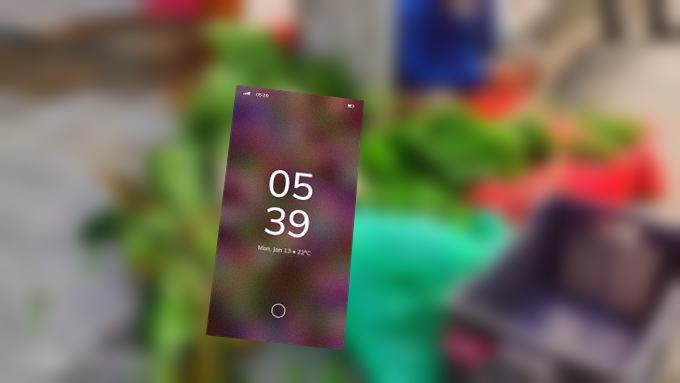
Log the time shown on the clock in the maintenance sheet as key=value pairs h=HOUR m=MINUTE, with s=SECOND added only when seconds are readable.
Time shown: h=5 m=39
